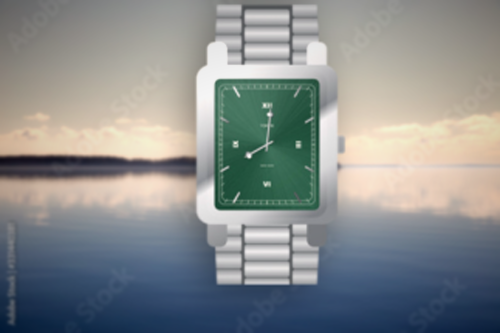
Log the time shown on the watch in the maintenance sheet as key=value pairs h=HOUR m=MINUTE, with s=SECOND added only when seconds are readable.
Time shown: h=8 m=1
